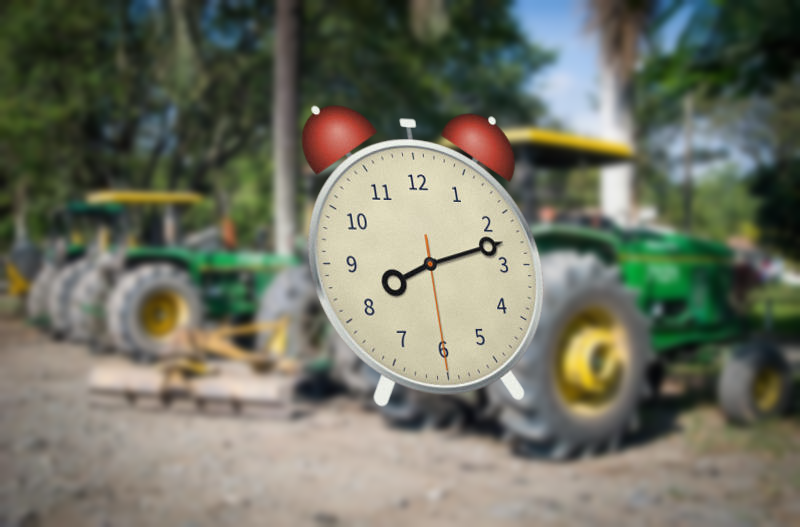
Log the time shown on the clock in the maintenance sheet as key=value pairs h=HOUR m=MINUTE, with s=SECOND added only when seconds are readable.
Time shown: h=8 m=12 s=30
